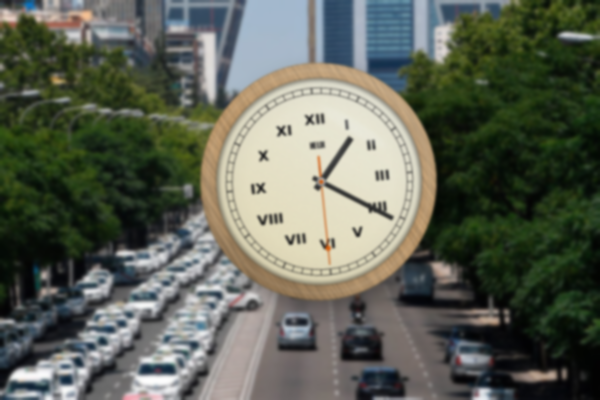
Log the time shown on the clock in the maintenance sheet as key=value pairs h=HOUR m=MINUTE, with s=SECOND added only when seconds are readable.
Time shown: h=1 m=20 s=30
